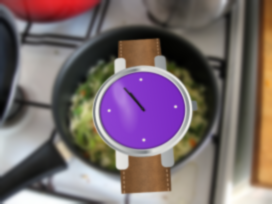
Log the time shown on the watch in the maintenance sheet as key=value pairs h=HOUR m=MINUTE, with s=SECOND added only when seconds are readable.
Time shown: h=10 m=54
